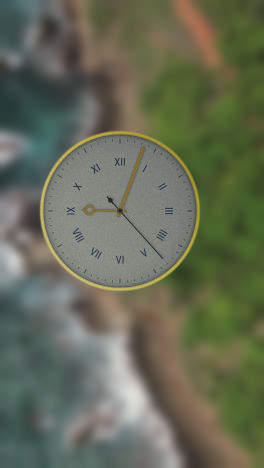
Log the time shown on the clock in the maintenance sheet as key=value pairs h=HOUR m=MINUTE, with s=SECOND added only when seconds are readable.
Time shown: h=9 m=3 s=23
